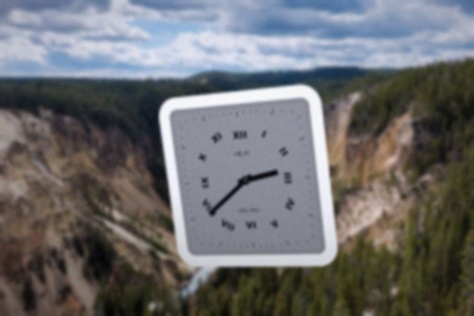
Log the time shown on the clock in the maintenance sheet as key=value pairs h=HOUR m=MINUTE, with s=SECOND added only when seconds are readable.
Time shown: h=2 m=39
